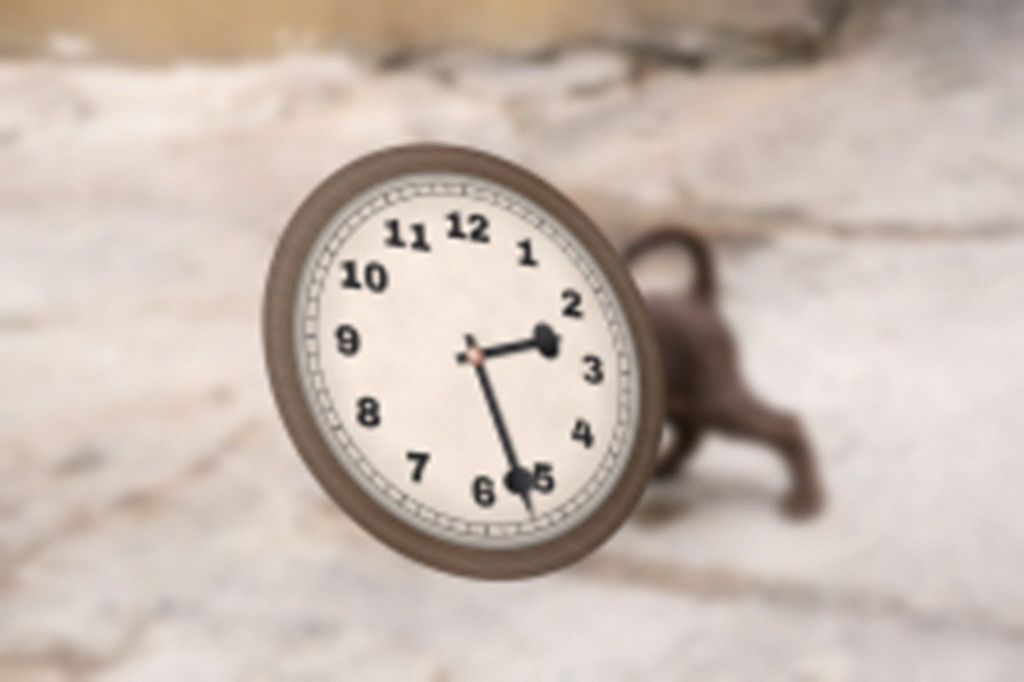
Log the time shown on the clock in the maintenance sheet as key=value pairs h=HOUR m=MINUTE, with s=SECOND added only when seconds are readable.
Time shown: h=2 m=27
